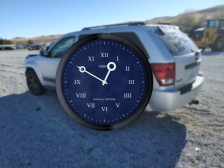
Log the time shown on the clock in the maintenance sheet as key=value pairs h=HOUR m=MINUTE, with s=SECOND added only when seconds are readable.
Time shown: h=12 m=50
